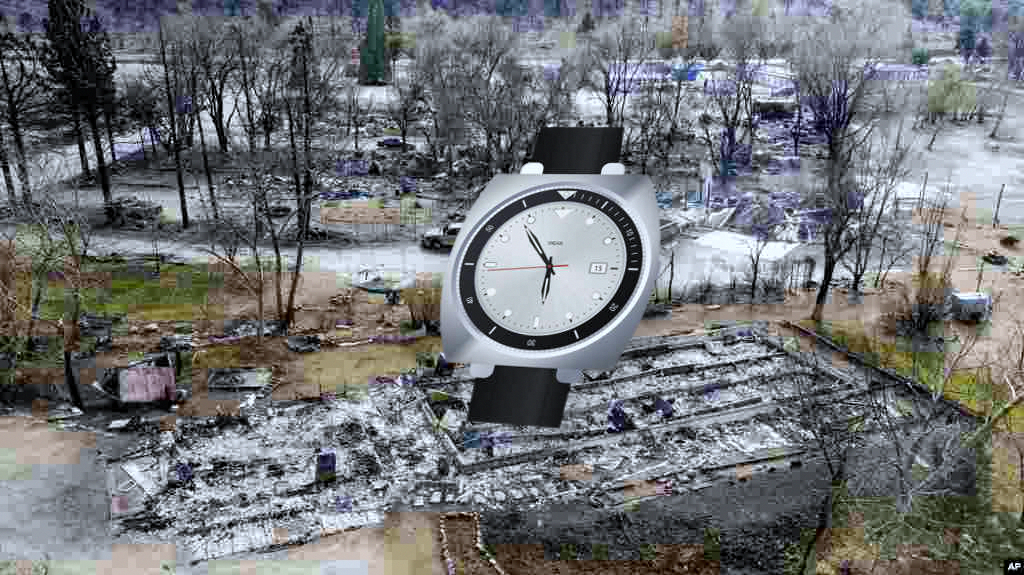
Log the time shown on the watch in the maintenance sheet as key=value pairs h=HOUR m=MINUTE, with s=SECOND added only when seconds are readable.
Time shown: h=5 m=53 s=44
